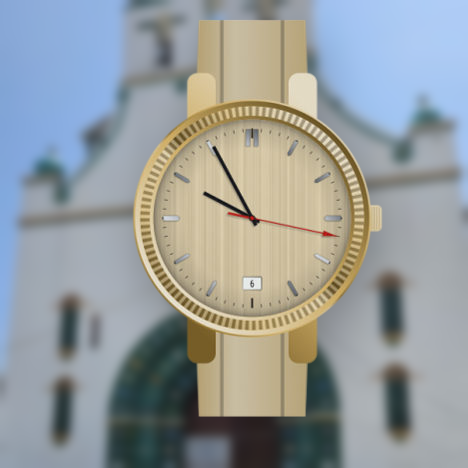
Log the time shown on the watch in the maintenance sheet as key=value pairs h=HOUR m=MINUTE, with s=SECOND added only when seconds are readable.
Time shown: h=9 m=55 s=17
